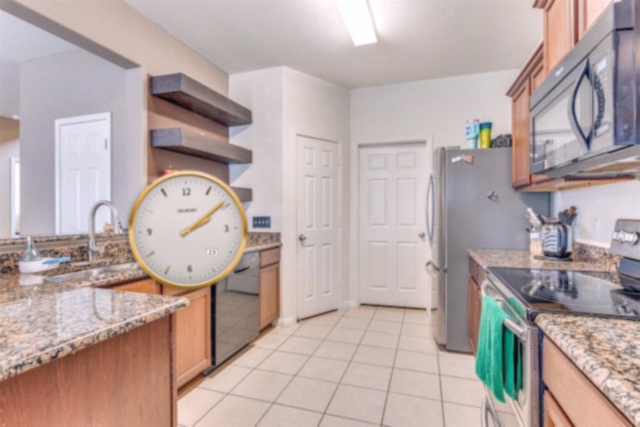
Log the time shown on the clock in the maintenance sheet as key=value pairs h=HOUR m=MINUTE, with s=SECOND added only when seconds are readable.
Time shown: h=2 m=9
